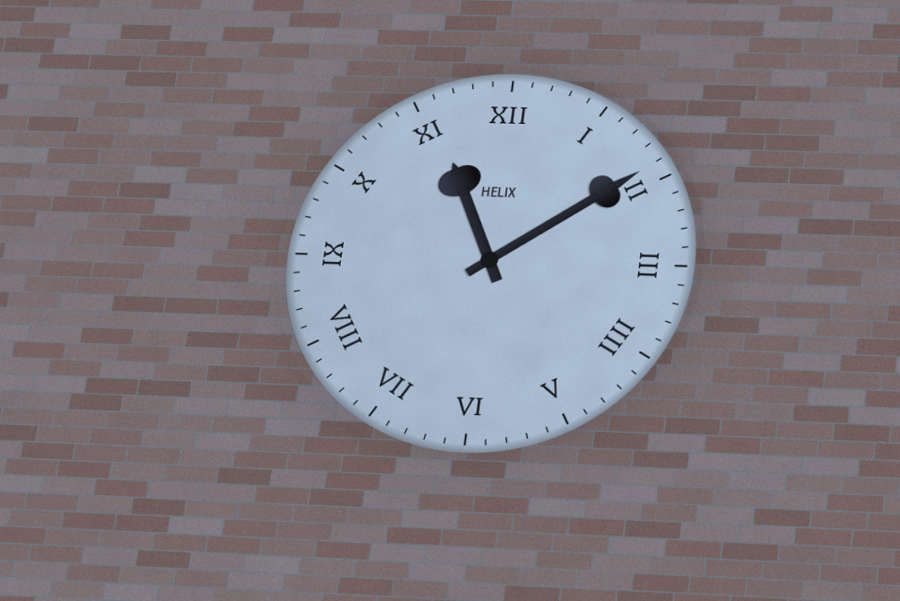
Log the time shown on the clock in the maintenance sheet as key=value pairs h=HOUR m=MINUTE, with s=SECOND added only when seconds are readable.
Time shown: h=11 m=9
